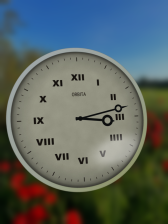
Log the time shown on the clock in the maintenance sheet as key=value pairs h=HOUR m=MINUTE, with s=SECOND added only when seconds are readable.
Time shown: h=3 m=13
